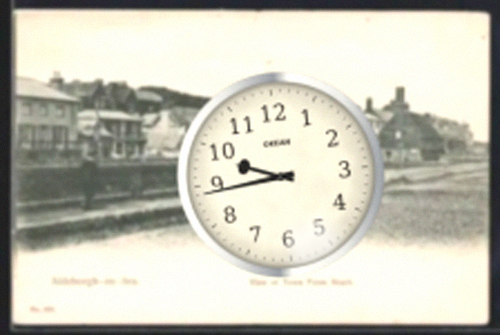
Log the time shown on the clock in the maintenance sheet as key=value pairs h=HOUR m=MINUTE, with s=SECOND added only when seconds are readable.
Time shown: h=9 m=44
